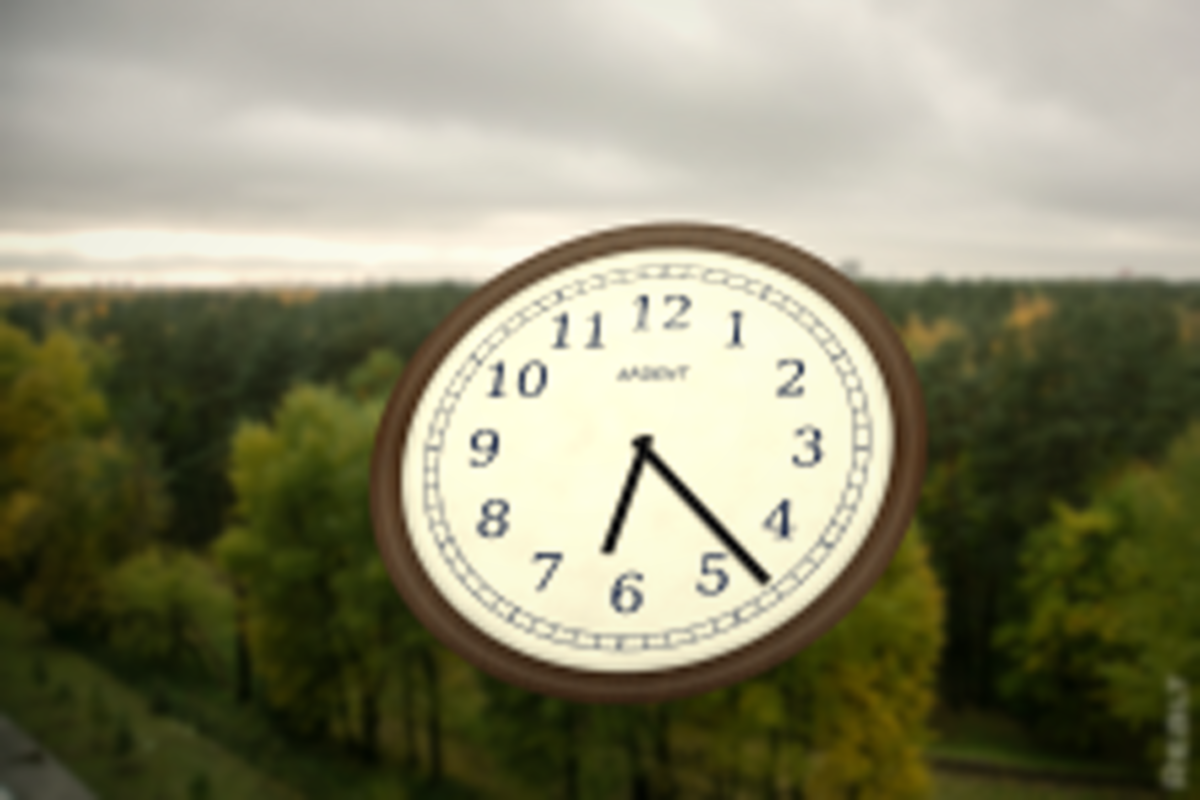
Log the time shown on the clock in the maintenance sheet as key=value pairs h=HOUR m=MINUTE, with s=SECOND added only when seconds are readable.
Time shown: h=6 m=23
